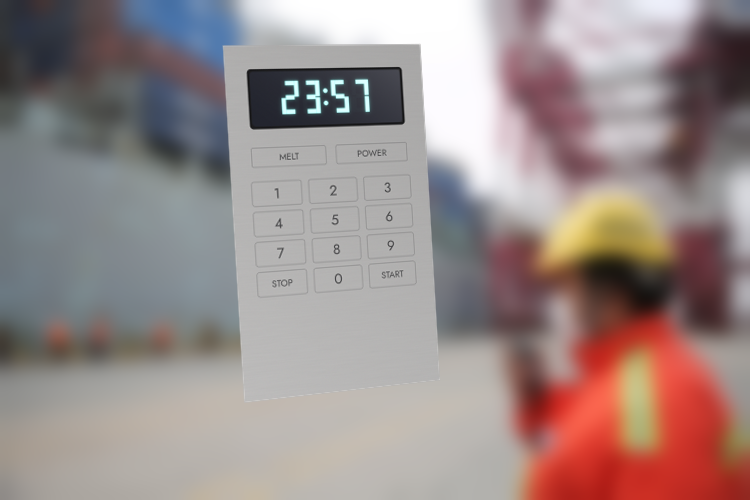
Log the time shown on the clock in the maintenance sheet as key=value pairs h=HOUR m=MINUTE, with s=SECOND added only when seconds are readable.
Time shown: h=23 m=57
